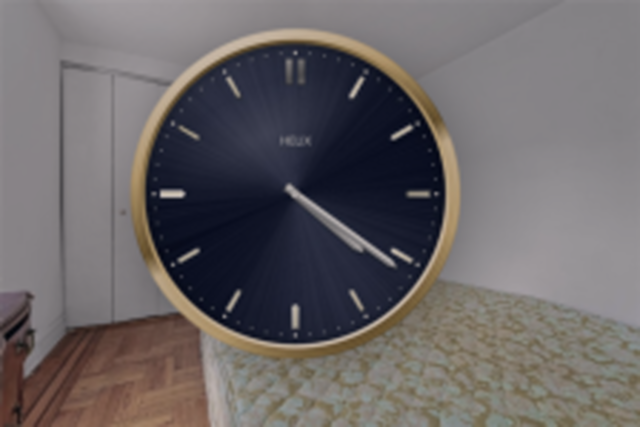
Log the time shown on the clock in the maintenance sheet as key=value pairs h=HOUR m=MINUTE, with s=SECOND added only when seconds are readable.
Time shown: h=4 m=21
